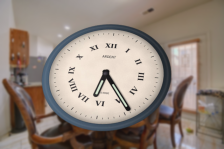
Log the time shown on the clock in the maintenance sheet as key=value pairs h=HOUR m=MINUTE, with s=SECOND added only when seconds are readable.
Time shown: h=6 m=24
